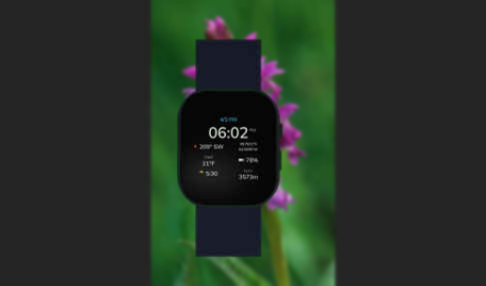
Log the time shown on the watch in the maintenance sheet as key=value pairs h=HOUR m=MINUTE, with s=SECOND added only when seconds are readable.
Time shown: h=6 m=2
